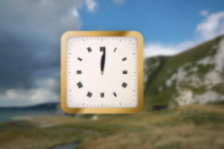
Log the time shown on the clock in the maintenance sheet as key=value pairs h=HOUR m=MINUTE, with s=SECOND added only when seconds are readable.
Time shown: h=12 m=1
